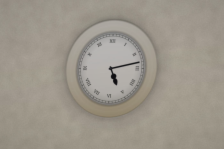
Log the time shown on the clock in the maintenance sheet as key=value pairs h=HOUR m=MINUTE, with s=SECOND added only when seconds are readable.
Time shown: h=5 m=13
